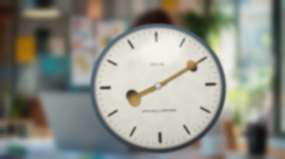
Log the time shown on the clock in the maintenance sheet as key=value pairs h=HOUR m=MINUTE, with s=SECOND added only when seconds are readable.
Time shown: h=8 m=10
